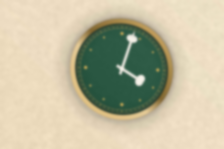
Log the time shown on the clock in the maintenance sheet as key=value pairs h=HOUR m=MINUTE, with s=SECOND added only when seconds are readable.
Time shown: h=4 m=3
